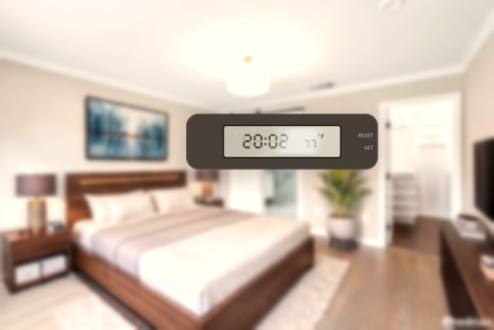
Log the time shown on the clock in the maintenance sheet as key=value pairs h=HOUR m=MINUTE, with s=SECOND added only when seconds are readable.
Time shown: h=20 m=2
